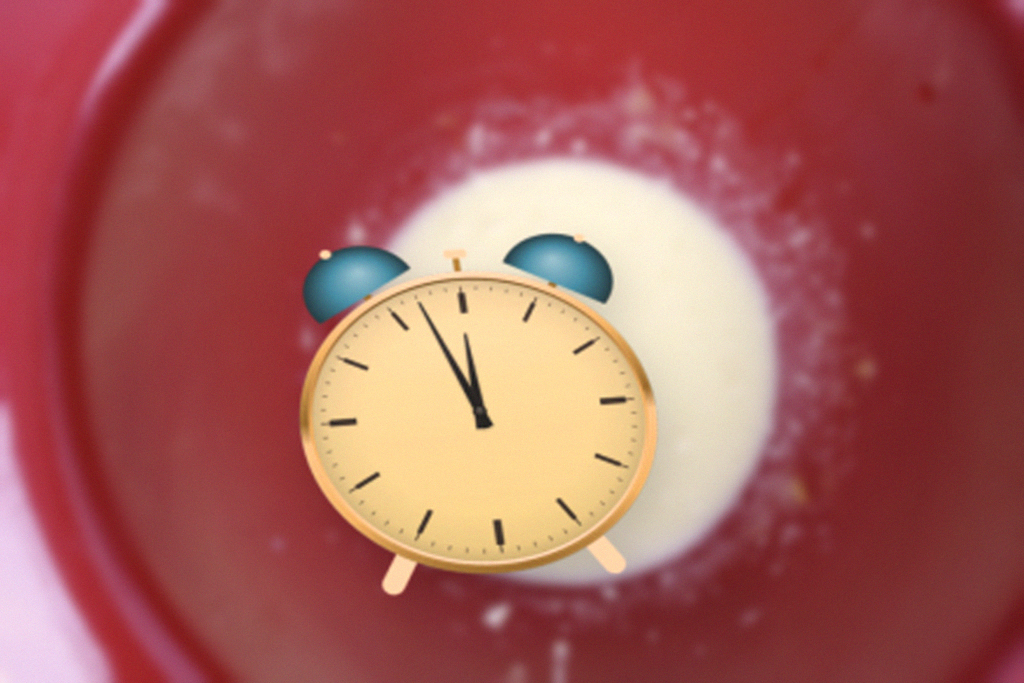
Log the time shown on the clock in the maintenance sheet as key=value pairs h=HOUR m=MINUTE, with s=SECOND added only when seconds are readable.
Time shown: h=11 m=57
